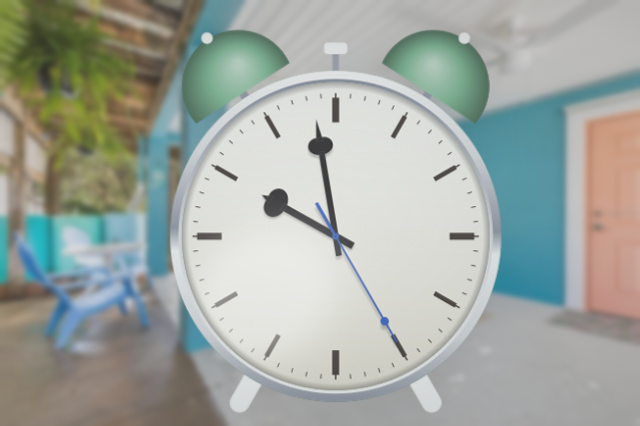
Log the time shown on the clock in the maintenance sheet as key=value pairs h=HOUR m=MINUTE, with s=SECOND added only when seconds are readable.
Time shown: h=9 m=58 s=25
